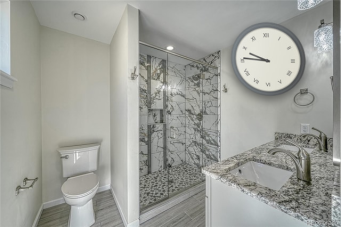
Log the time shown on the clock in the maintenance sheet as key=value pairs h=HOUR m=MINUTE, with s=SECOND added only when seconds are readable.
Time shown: h=9 m=46
